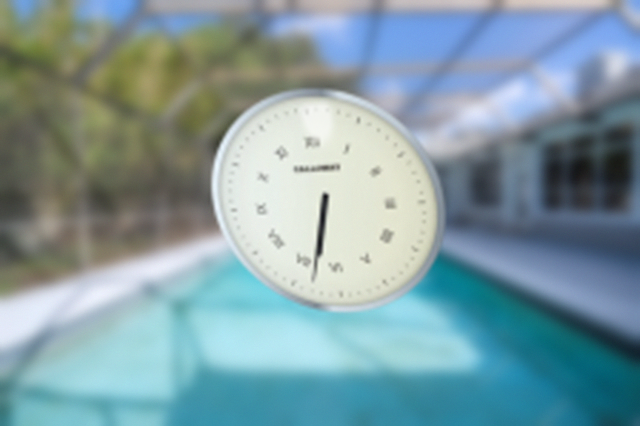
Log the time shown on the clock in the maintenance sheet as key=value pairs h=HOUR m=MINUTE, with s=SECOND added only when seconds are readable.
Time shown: h=6 m=33
